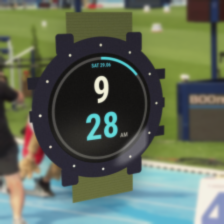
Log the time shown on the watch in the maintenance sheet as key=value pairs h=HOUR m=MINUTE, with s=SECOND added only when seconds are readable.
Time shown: h=9 m=28
